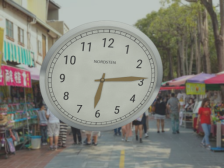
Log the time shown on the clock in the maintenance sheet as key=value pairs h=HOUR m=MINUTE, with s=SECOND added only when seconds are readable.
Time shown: h=6 m=14
